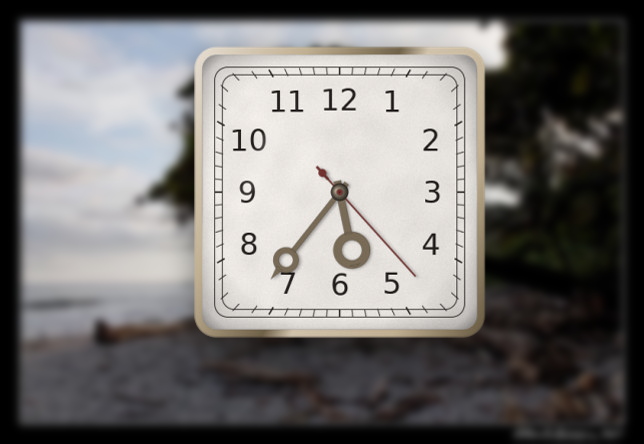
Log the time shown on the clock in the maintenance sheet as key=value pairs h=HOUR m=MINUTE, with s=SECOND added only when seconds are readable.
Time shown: h=5 m=36 s=23
